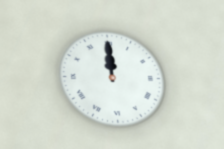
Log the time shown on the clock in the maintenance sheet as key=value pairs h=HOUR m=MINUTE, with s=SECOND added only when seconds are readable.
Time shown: h=12 m=0
